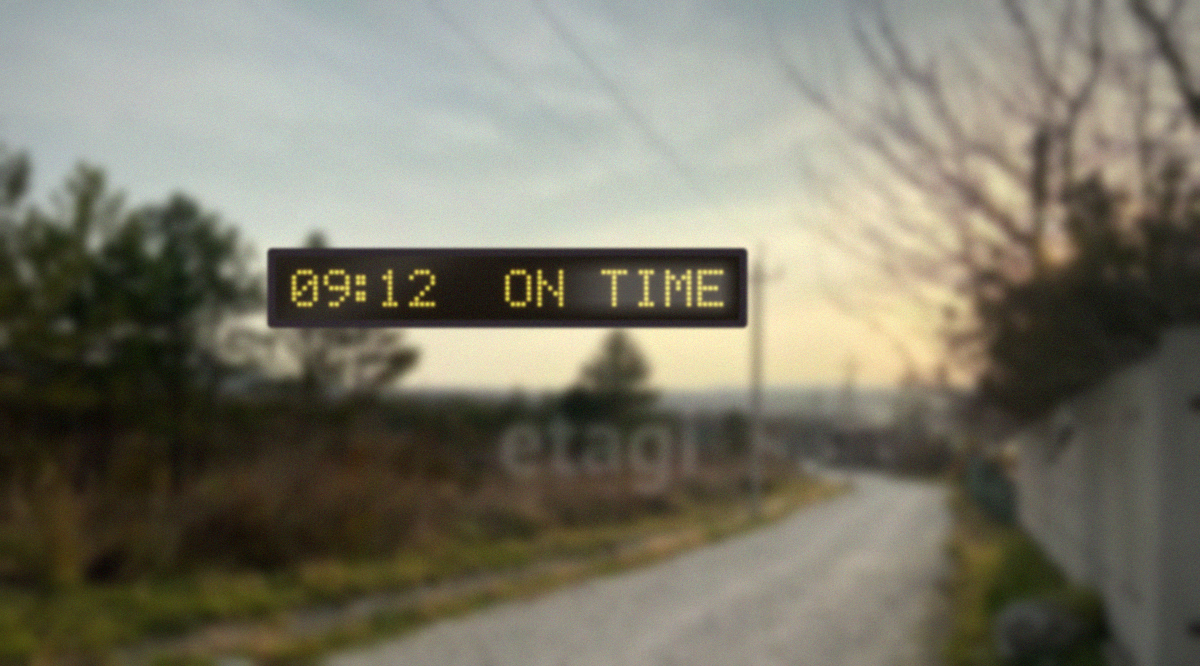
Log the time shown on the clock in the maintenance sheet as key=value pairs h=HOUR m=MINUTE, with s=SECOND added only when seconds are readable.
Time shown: h=9 m=12
